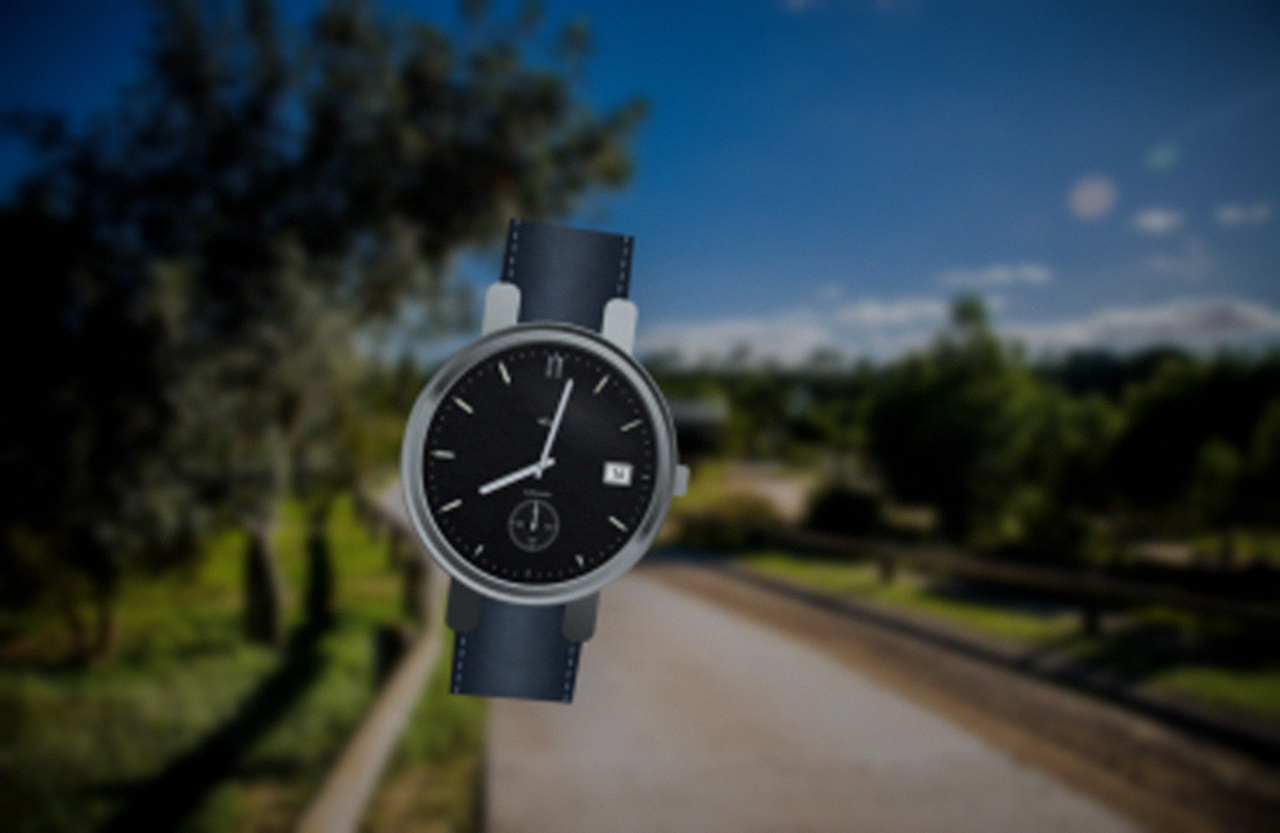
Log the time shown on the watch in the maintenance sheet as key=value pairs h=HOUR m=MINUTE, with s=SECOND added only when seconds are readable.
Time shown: h=8 m=2
